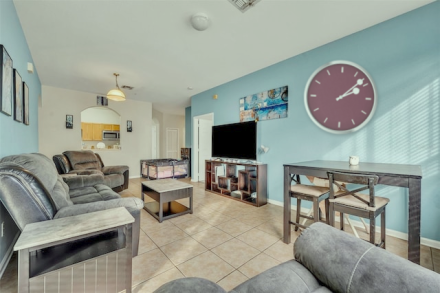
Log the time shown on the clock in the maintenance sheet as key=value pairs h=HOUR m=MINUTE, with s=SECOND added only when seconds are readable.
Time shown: h=2 m=8
